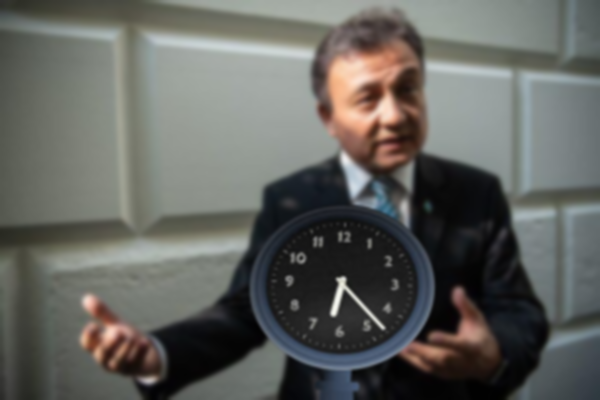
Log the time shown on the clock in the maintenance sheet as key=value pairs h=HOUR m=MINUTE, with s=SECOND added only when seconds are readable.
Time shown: h=6 m=23
